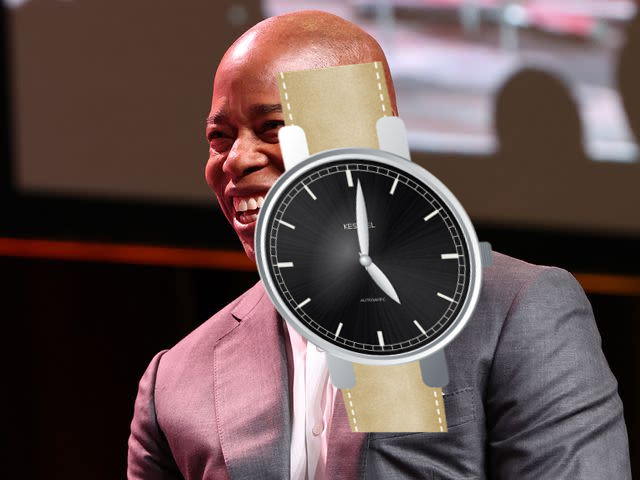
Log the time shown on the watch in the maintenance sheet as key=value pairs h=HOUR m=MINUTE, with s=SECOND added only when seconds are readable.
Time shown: h=5 m=1
